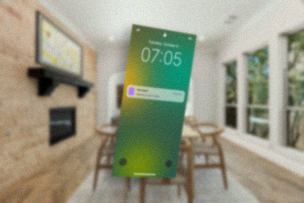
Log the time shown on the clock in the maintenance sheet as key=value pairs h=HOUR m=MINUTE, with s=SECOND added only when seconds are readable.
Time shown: h=7 m=5
